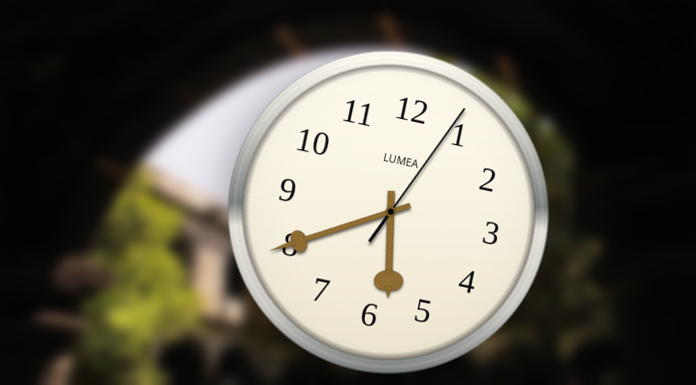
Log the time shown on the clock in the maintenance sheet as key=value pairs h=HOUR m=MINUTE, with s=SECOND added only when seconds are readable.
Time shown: h=5 m=40 s=4
